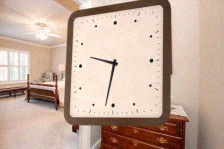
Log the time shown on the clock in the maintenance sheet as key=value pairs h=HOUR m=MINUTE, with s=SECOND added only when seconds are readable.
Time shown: h=9 m=32
